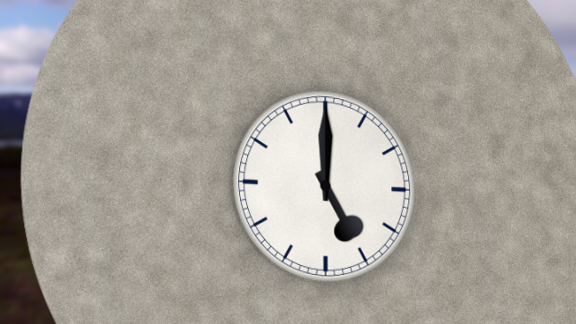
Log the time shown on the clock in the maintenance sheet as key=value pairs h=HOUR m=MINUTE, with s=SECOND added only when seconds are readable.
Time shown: h=5 m=0
